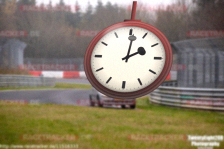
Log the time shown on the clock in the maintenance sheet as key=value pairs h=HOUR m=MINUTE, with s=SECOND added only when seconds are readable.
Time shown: h=2 m=1
